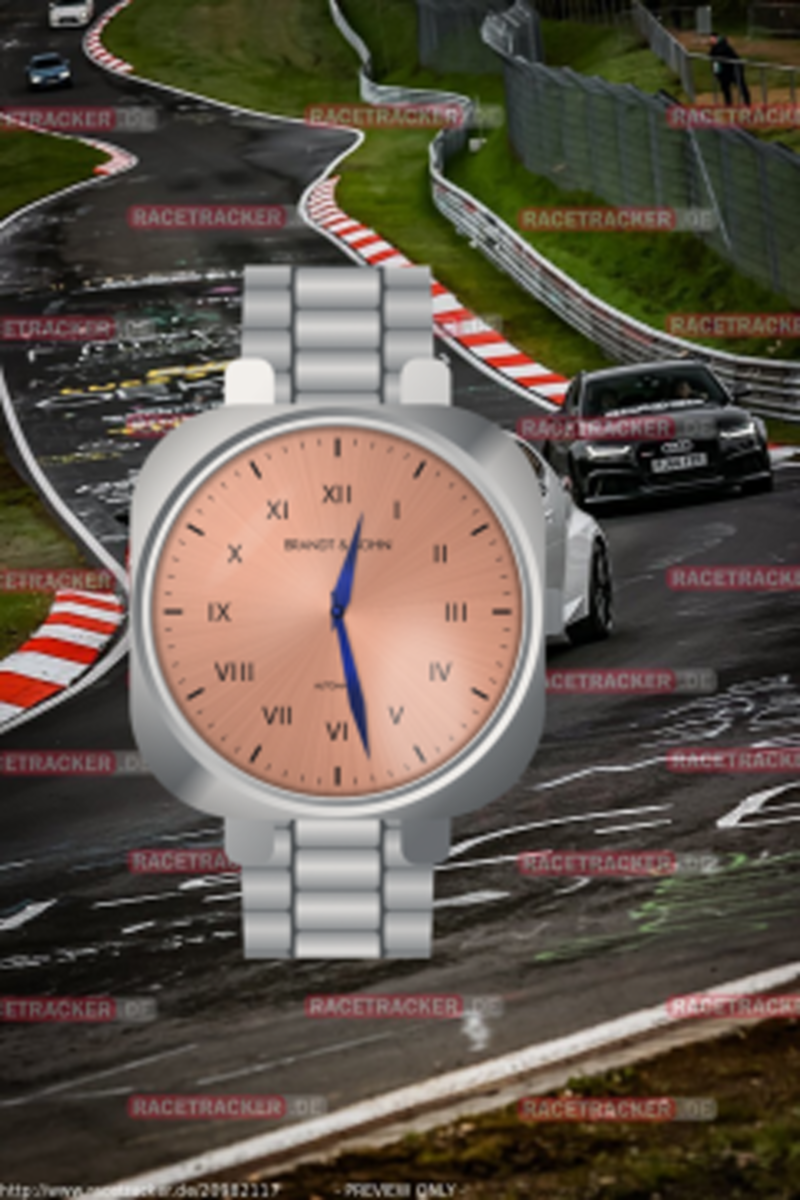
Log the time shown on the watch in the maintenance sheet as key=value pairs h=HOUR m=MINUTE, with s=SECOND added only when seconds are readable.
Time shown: h=12 m=28
